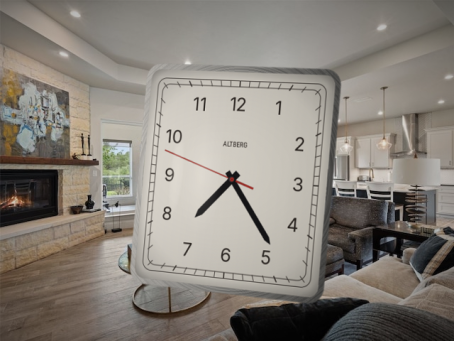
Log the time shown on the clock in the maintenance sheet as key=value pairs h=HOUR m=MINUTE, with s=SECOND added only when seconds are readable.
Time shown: h=7 m=23 s=48
